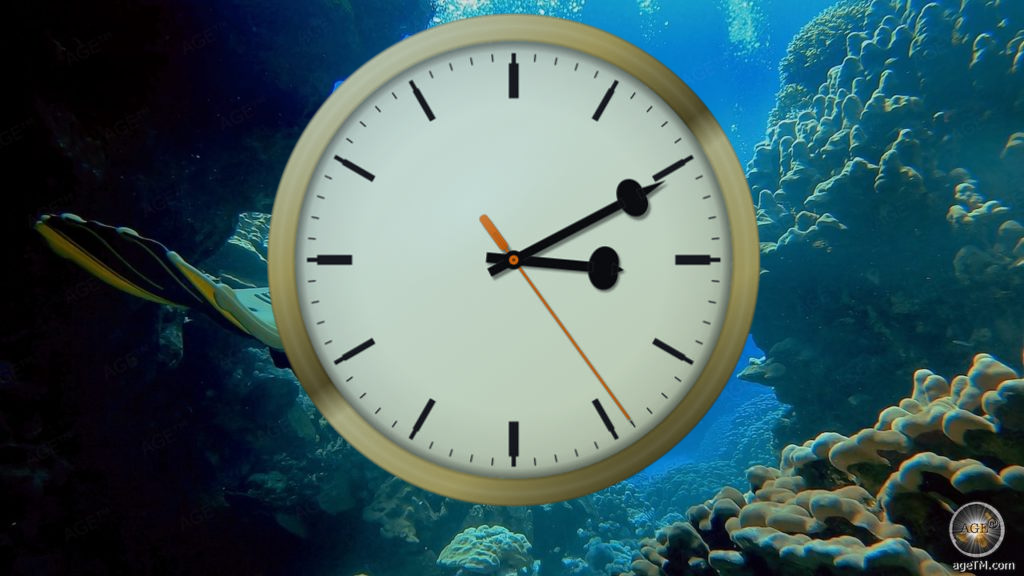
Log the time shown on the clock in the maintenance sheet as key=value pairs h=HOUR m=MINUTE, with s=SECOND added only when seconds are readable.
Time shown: h=3 m=10 s=24
